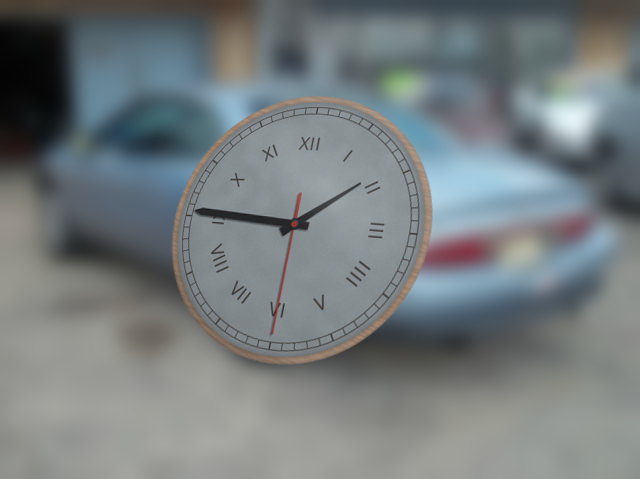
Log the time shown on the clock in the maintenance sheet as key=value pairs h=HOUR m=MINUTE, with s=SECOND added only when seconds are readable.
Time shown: h=1 m=45 s=30
